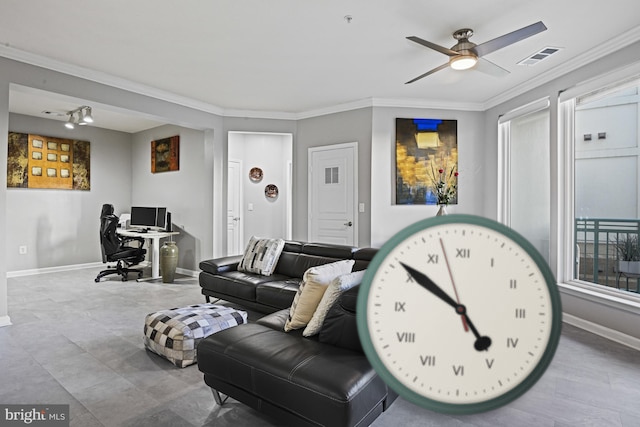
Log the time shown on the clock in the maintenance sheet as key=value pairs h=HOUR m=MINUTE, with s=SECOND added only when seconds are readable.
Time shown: h=4 m=50 s=57
